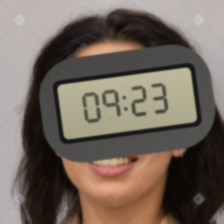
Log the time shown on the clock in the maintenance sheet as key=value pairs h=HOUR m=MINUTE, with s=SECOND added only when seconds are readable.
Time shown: h=9 m=23
